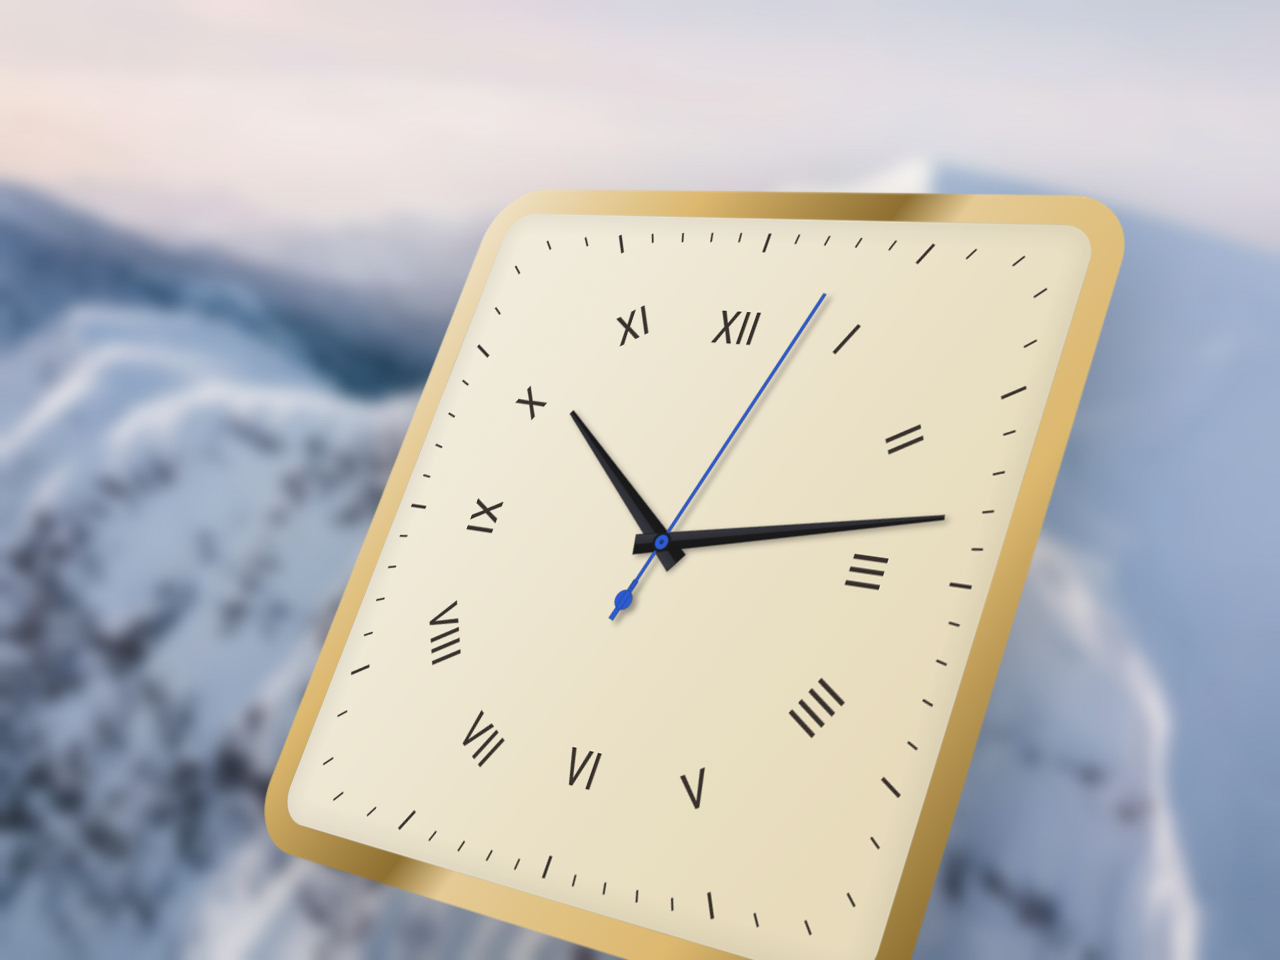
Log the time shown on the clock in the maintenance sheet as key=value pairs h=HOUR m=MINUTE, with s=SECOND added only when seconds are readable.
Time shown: h=10 m=13 s=3
